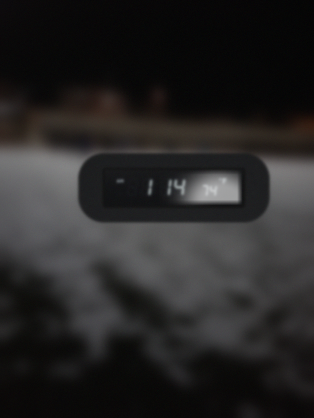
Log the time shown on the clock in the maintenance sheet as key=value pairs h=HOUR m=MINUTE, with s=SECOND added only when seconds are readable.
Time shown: h=1 m=14
